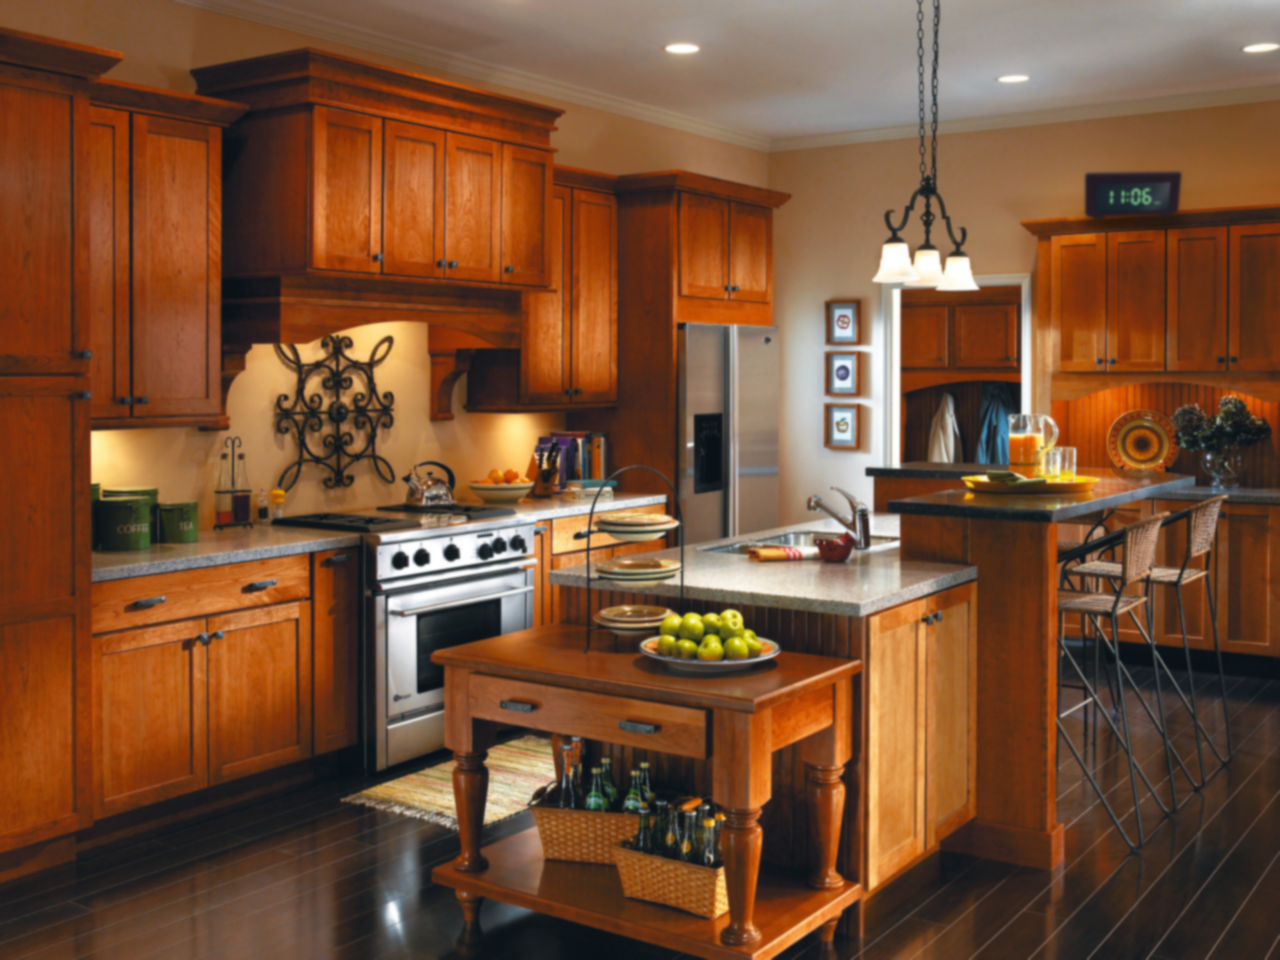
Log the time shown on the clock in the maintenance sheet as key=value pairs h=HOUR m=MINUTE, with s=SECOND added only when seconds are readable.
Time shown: h=11 m=6
